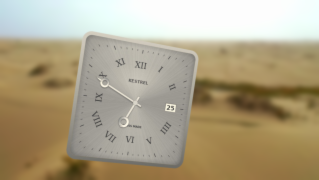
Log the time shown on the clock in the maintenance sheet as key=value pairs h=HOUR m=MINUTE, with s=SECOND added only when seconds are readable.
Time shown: h=6 m=49
